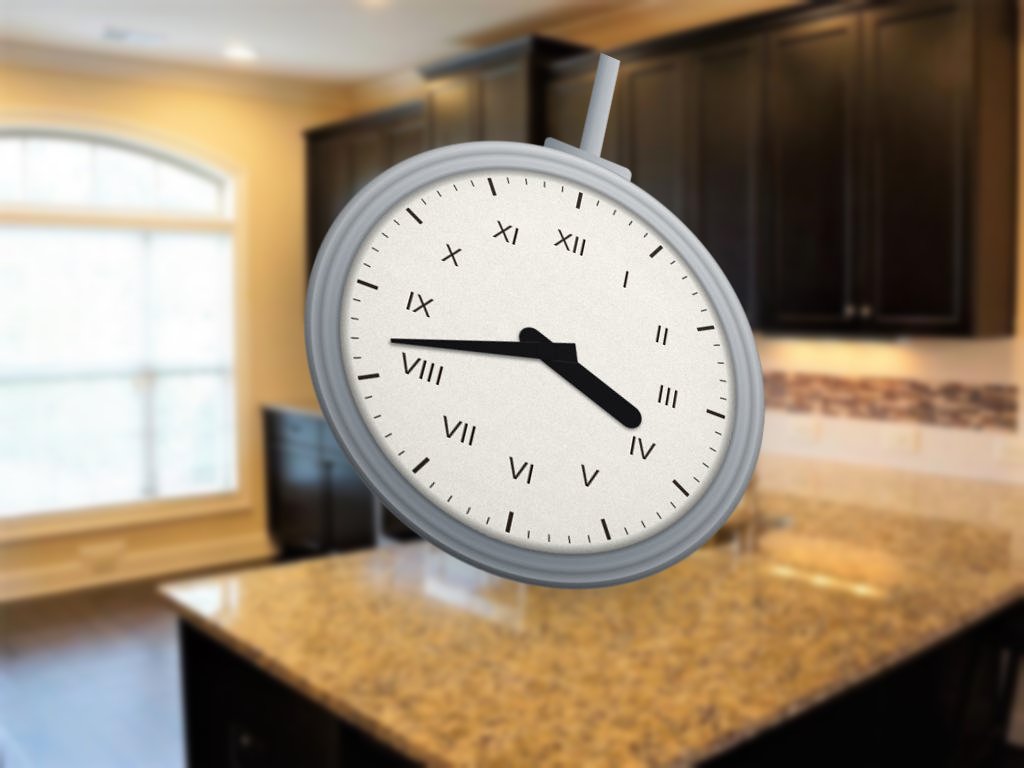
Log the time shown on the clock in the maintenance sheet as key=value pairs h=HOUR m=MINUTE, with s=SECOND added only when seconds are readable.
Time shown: h=3 m=42
